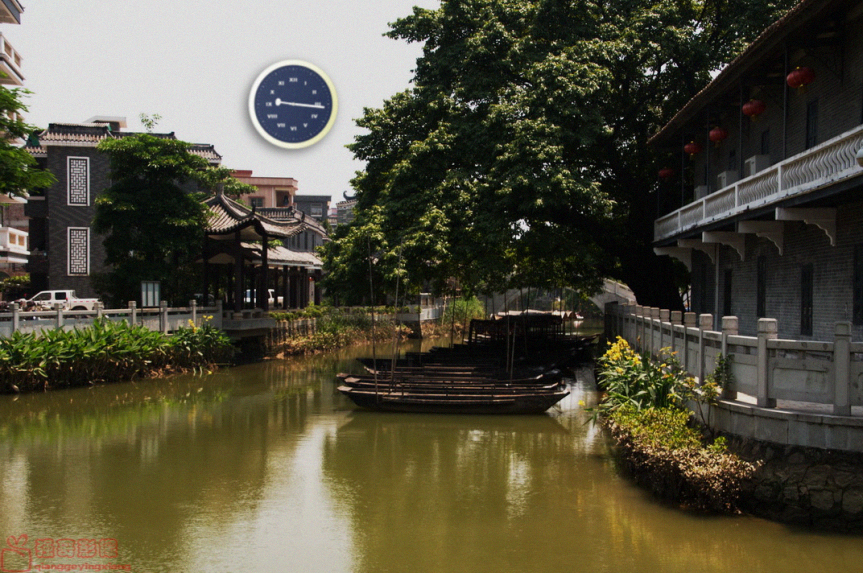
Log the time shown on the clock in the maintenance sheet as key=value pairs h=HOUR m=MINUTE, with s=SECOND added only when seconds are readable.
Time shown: h=9 m=16
